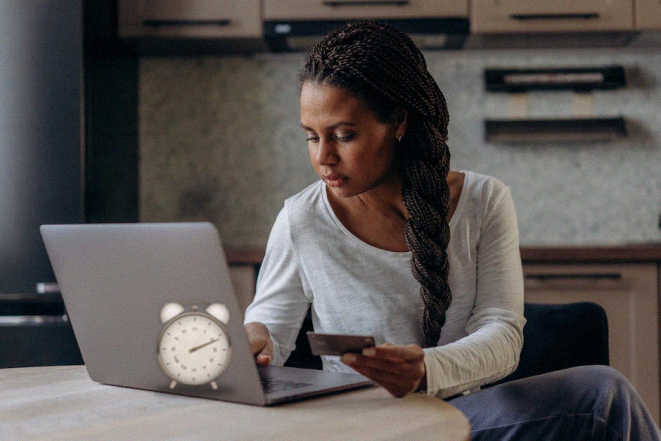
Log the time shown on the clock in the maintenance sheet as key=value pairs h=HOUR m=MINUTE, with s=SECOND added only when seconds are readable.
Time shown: h=2 m=11
